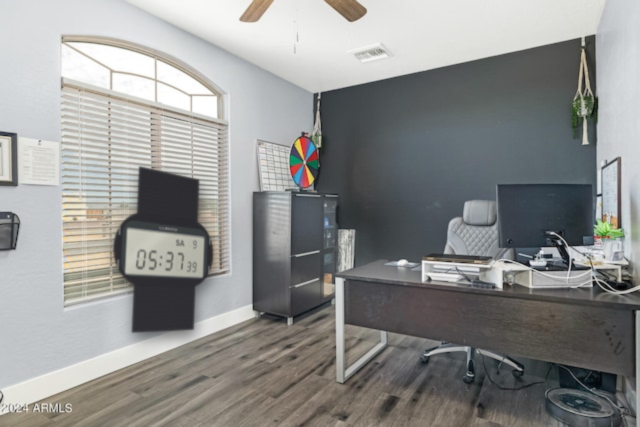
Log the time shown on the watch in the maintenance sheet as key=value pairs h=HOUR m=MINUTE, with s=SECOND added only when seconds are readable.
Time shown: h=5 m=37
